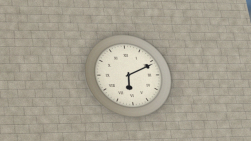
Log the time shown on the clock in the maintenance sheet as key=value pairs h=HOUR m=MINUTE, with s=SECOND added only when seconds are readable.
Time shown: h=6 m=11
